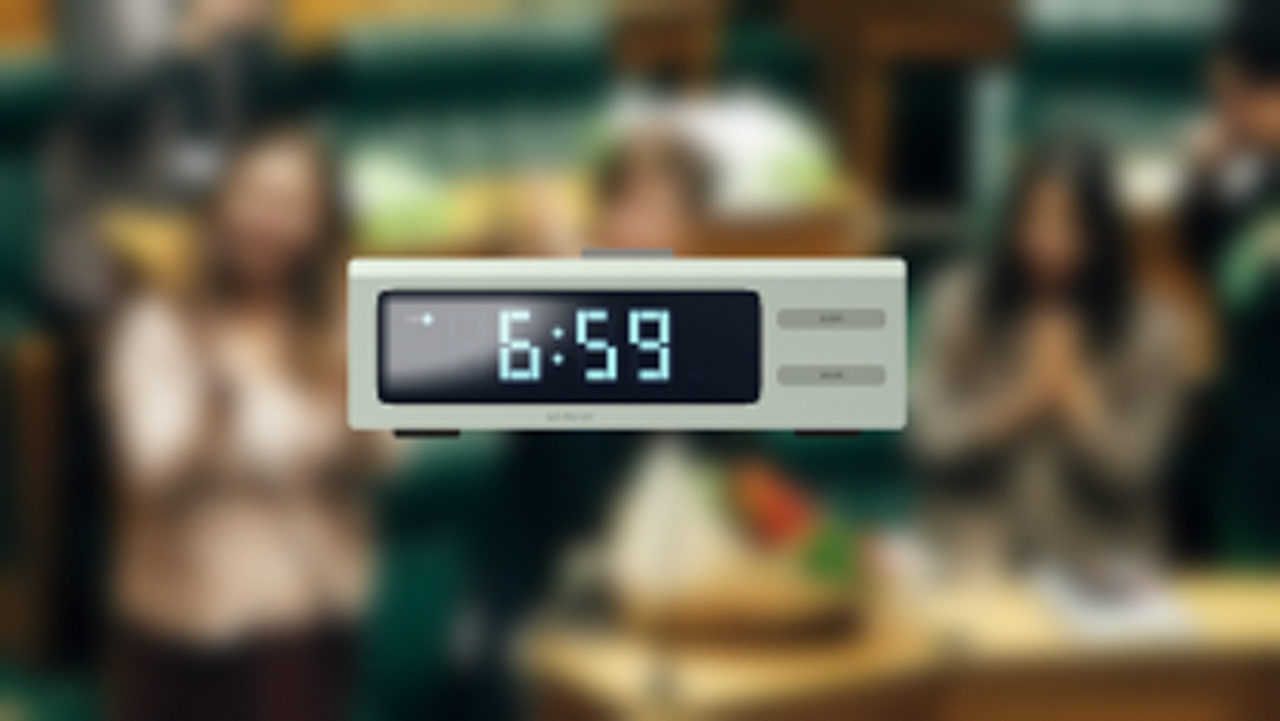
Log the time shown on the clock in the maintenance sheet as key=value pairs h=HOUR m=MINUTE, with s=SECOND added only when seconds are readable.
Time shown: h=6 m=59
